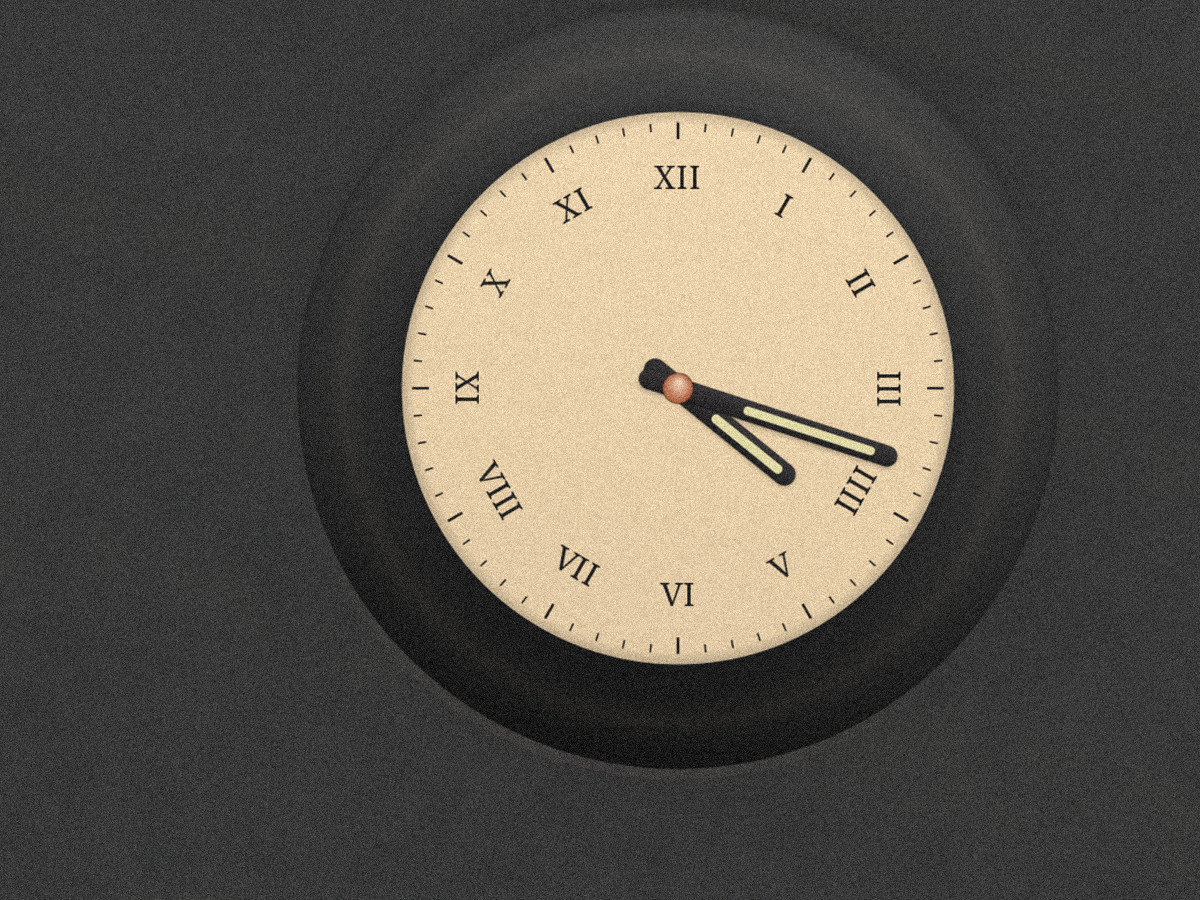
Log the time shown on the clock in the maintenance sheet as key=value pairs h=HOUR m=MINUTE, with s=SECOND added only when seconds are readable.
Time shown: h=4 m=18
